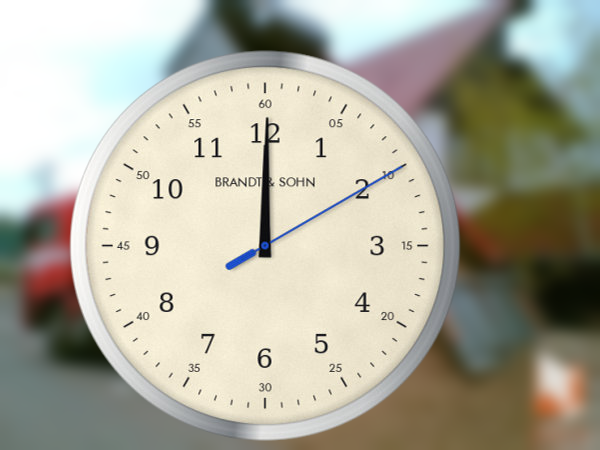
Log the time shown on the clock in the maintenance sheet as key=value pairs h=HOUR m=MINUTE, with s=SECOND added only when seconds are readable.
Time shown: h=12 m=0 s=10
